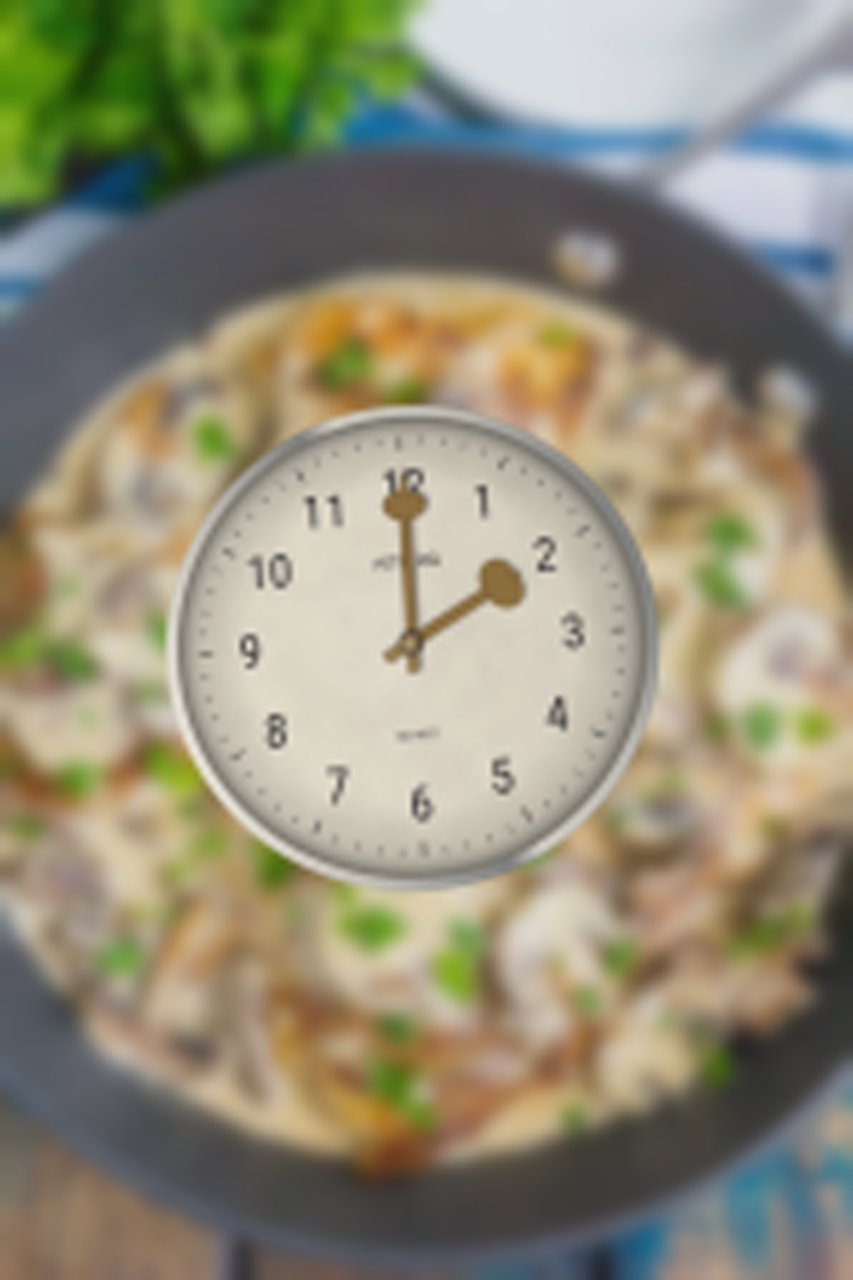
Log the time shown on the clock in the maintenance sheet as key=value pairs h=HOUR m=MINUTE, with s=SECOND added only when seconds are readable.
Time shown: h=2 m=0
